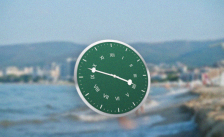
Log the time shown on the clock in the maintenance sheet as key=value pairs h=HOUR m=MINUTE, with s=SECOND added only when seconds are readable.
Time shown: h=3 m=48
